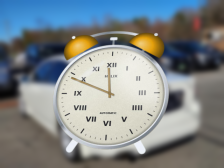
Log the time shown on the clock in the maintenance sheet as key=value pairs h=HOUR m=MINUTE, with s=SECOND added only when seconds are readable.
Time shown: h=11 m=49
